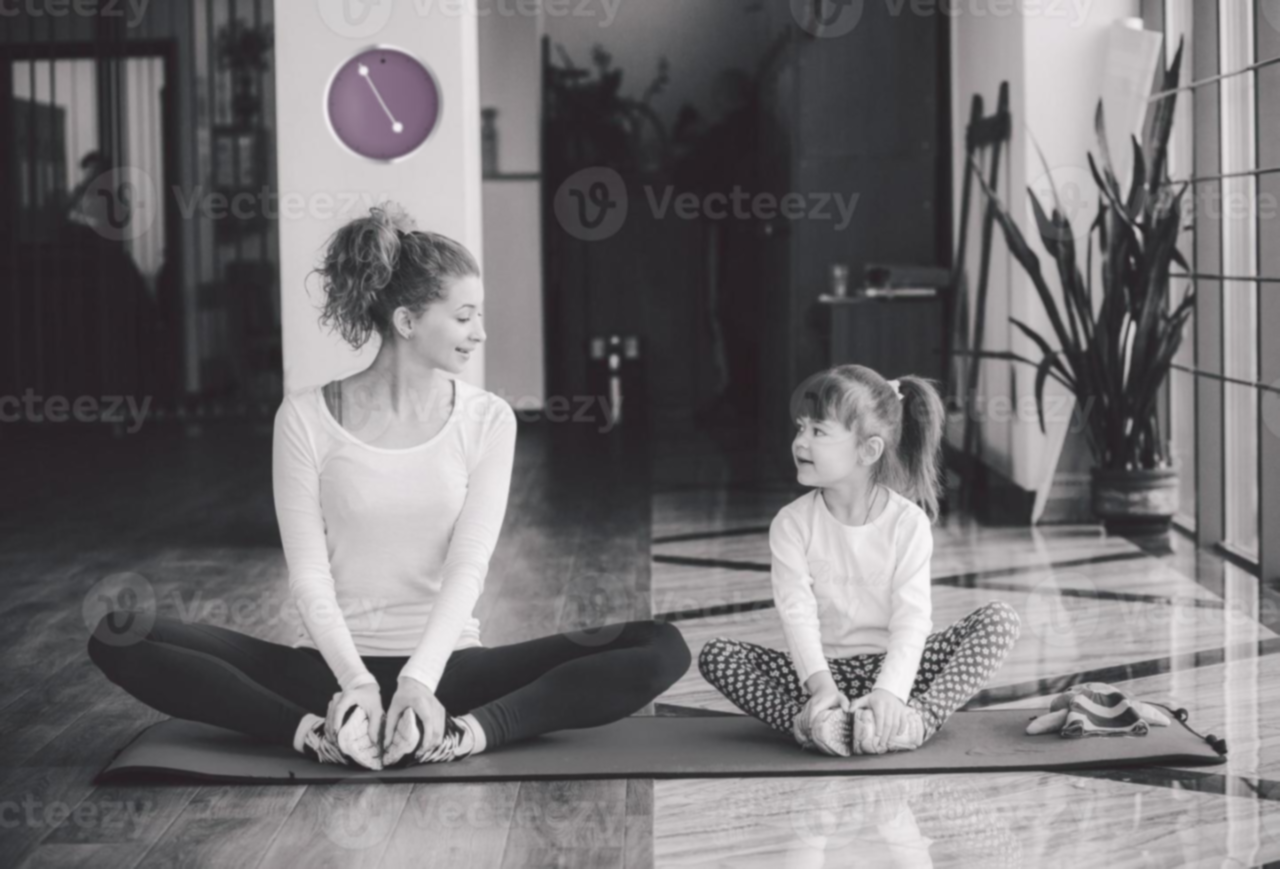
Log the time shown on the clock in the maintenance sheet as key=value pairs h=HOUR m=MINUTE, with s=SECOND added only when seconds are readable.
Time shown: h=4 m=55
